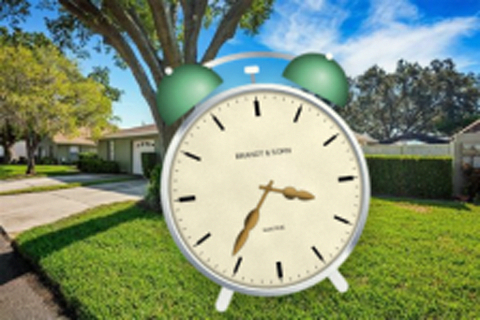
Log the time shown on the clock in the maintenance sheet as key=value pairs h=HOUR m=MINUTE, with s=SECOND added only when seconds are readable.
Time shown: h=3 m=36
